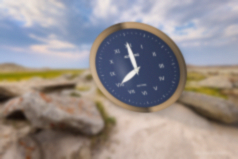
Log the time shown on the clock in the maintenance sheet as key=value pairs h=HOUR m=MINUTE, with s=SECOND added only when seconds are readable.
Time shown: h=8 m=0
